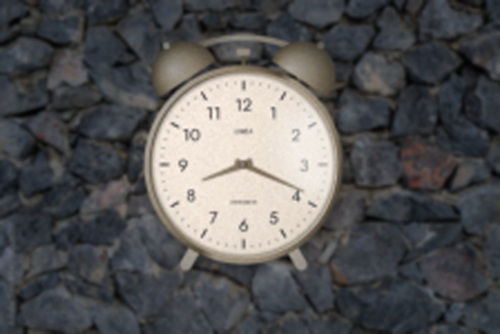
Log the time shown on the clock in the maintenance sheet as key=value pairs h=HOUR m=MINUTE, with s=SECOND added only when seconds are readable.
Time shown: h=8 m=19
